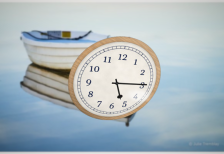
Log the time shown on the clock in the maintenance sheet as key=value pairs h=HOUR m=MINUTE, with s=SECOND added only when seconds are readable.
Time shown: h=5 m=15
